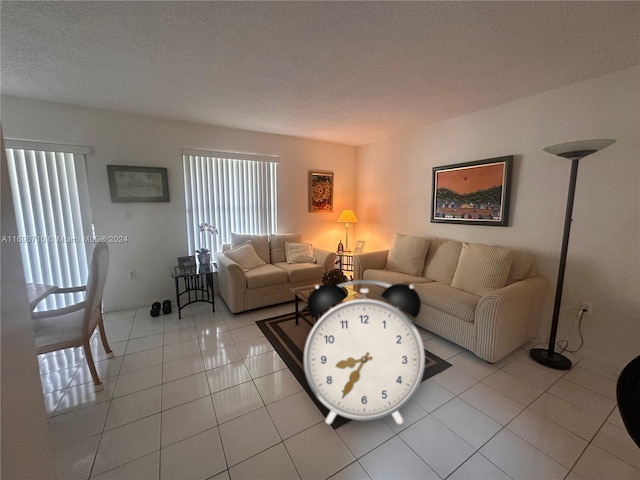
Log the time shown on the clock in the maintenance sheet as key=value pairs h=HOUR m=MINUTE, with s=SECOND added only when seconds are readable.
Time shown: h=8 m=35
